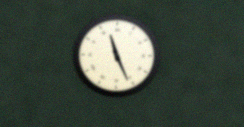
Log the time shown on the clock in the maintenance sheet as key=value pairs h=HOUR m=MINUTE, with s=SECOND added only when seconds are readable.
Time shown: h=11 m=26
